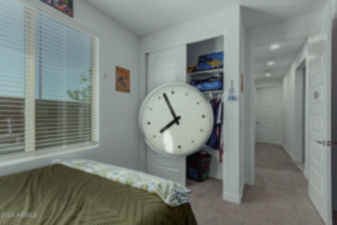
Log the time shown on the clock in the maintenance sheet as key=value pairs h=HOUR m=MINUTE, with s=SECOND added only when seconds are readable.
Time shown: h=7 m=57
